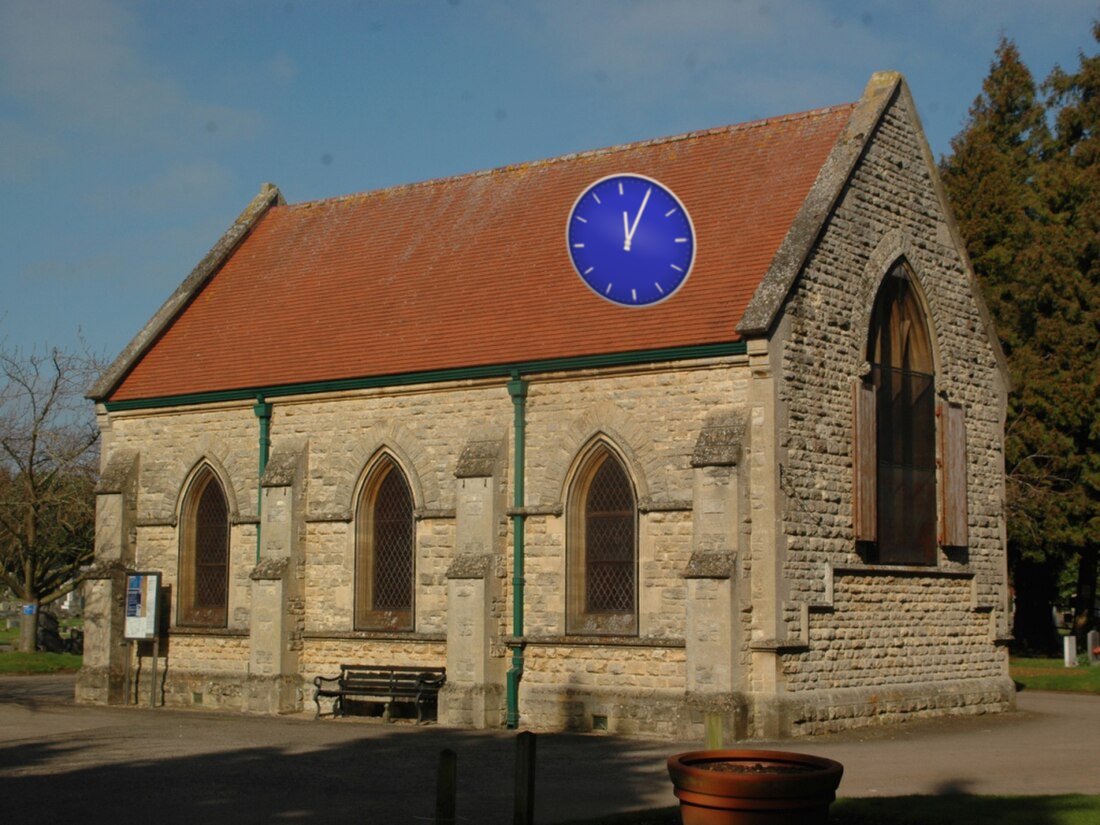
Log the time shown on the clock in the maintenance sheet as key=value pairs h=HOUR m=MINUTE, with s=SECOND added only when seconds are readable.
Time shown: h=12 m=5
